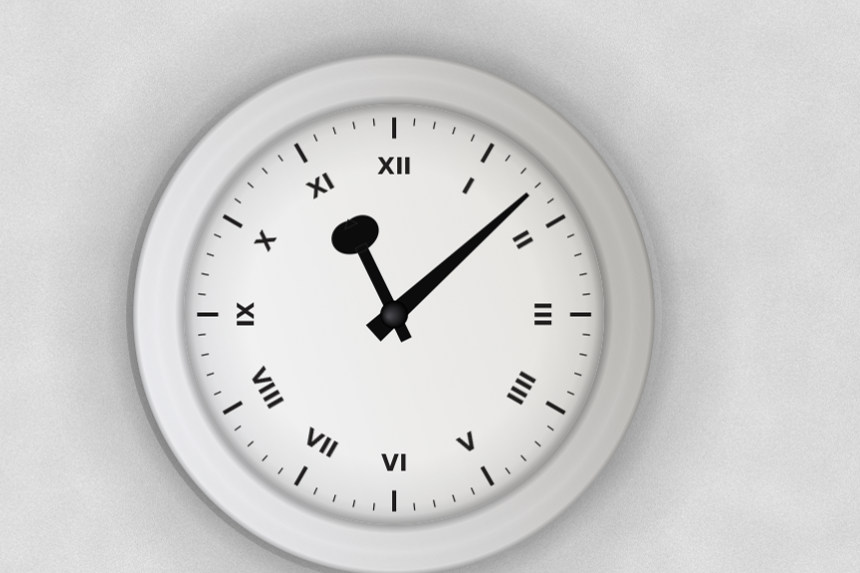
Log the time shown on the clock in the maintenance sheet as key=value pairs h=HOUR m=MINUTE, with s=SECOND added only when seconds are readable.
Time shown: h=11 m=8
